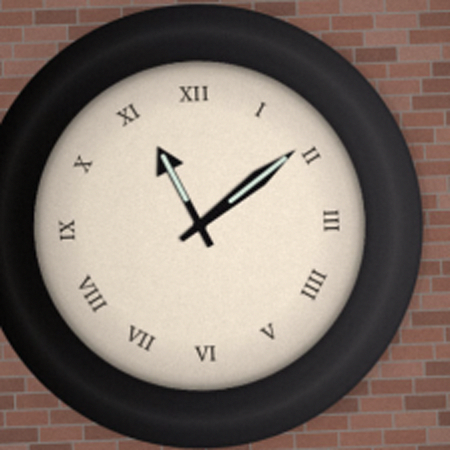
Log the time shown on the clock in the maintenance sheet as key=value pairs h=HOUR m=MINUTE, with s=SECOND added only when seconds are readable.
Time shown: h=11 m=9
